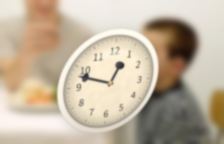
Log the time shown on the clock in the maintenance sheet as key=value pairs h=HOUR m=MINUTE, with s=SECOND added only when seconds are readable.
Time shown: h=12 m=48
